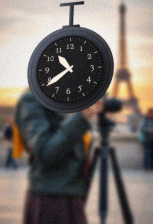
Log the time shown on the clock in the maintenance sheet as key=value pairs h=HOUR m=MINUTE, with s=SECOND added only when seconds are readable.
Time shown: h=10 m=39
